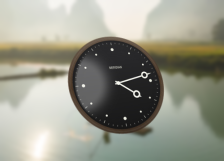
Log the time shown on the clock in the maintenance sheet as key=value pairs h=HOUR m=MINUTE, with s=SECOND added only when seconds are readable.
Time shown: h=4 m=13
